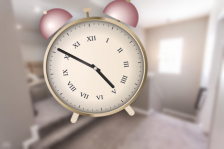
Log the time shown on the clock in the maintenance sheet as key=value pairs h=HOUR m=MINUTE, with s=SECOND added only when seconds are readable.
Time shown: h=4 m=51
